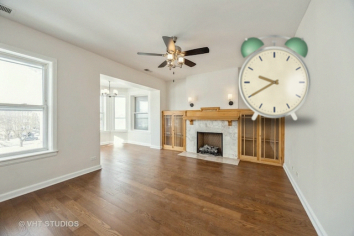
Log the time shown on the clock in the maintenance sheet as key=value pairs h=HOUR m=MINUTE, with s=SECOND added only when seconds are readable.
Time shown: h=9 m=40
